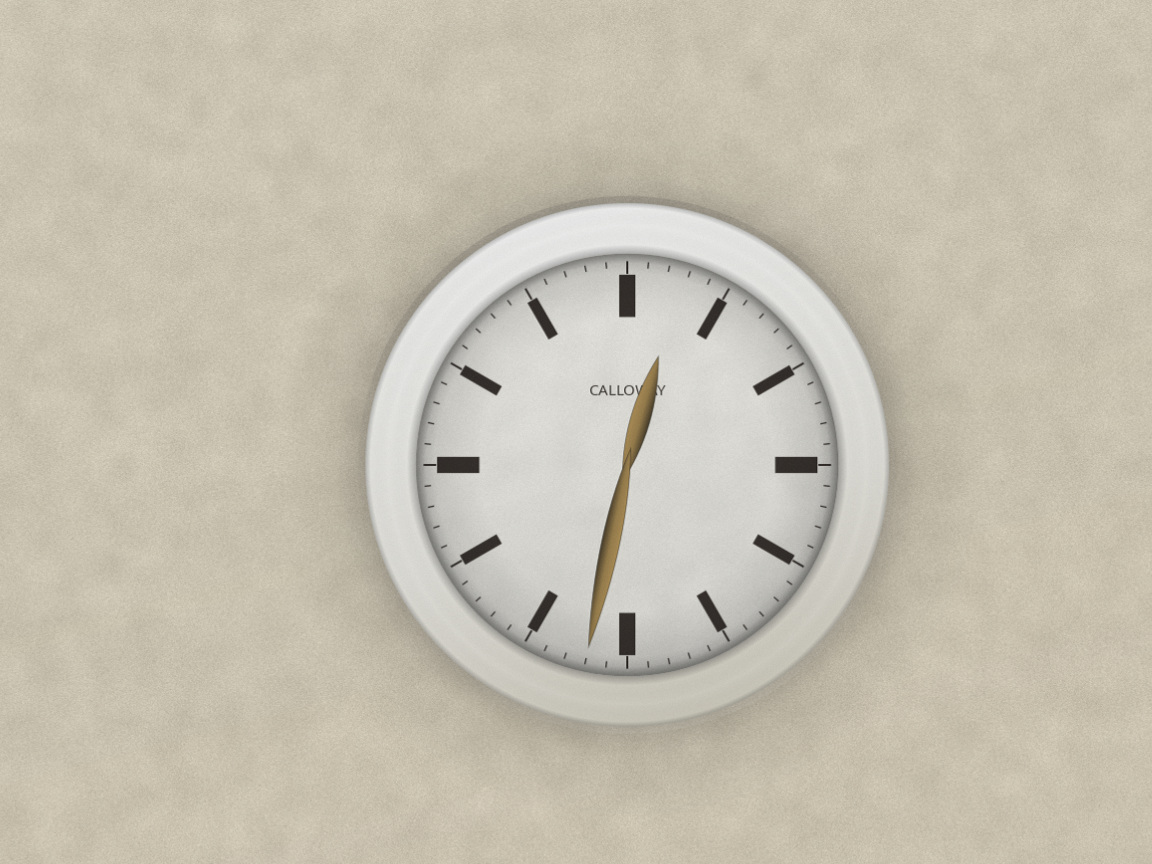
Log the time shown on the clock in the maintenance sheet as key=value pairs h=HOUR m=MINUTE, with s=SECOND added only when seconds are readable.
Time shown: h=12 m=32
